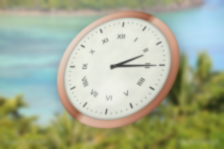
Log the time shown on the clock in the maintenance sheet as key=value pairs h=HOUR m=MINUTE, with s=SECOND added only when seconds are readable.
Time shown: h=2 m=15
